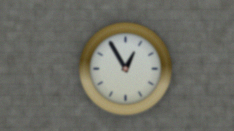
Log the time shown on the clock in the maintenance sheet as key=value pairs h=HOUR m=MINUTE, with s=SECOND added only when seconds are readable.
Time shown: h=12 m=55
